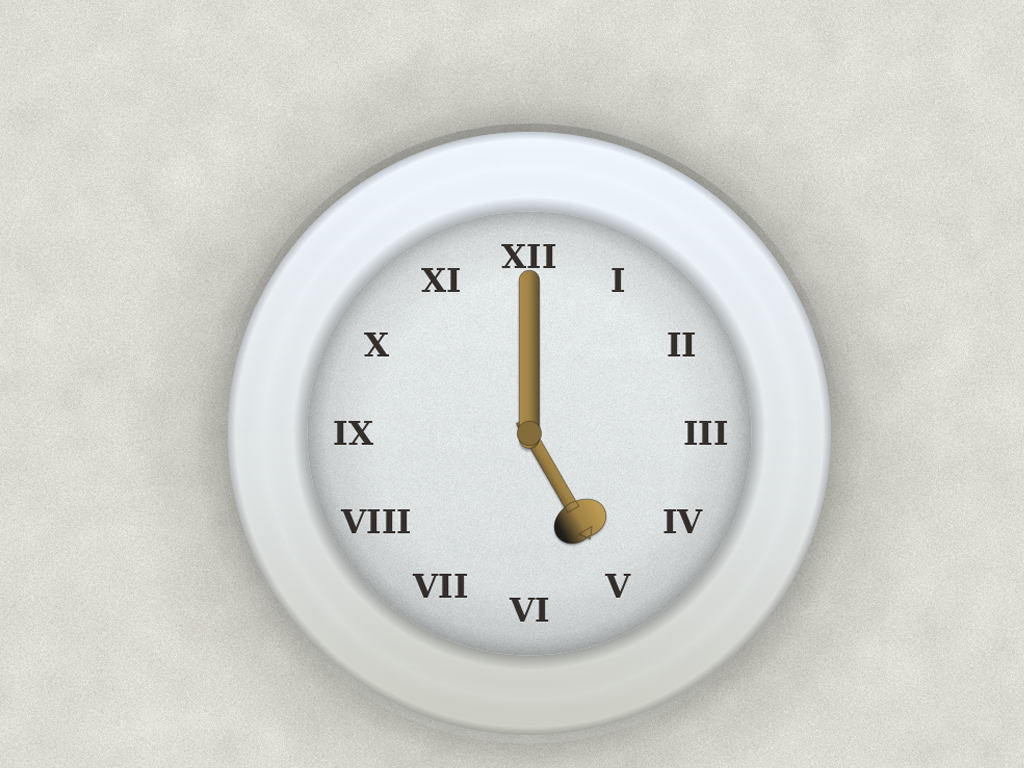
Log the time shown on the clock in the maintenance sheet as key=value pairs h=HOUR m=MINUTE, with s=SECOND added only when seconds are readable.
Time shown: h=5 m=0
